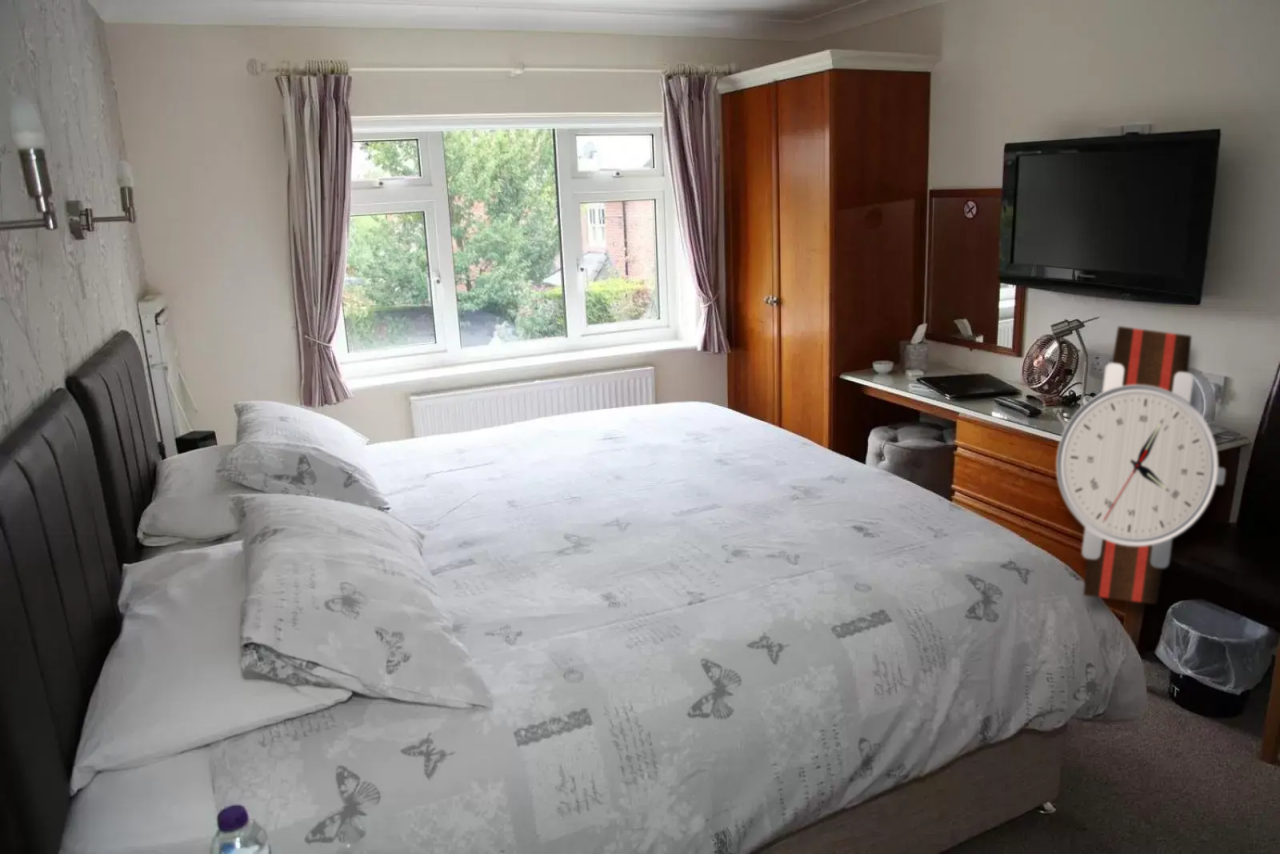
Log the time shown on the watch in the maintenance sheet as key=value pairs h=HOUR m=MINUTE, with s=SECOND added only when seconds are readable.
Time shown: h=4 m=3 s=34
